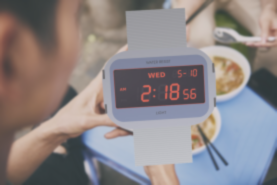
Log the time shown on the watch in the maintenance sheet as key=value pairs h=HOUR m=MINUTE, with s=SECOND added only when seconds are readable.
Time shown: h=2 m=18 s=56
